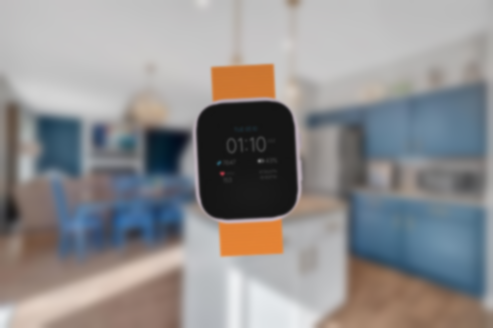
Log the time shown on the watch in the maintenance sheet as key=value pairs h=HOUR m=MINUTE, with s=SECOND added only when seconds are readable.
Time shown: h=1 m=10
